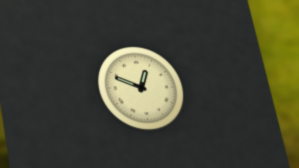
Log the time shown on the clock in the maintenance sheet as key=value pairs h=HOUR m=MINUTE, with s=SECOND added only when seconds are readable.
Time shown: h=12 m=49
